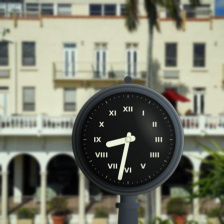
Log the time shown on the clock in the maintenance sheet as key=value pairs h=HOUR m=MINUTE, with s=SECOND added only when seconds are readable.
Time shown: h=8 m=32
